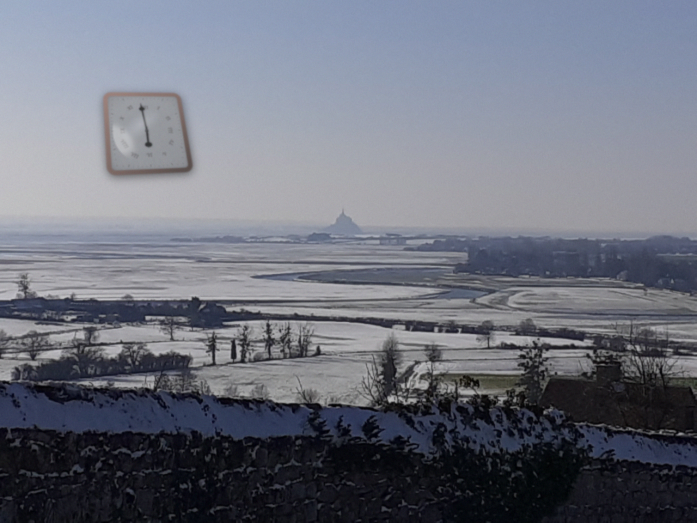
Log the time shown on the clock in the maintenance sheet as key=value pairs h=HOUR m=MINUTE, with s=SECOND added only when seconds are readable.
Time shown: h=5 m=59
